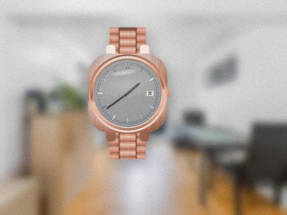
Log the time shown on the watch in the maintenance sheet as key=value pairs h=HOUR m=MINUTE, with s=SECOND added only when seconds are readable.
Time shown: h=1 m=39
